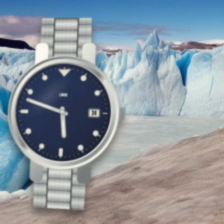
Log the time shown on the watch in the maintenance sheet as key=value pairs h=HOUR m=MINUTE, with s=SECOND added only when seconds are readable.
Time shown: h=5 m=48
